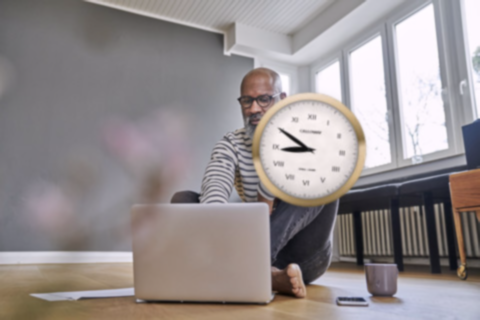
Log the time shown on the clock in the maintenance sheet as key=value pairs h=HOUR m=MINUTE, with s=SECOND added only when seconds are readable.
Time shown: h=8 m=50
